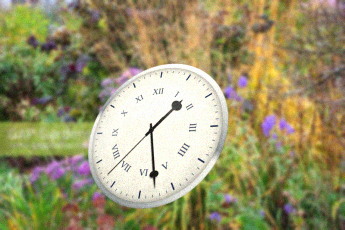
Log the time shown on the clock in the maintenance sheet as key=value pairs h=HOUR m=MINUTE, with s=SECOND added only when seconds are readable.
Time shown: h=1 m=27 s=37
